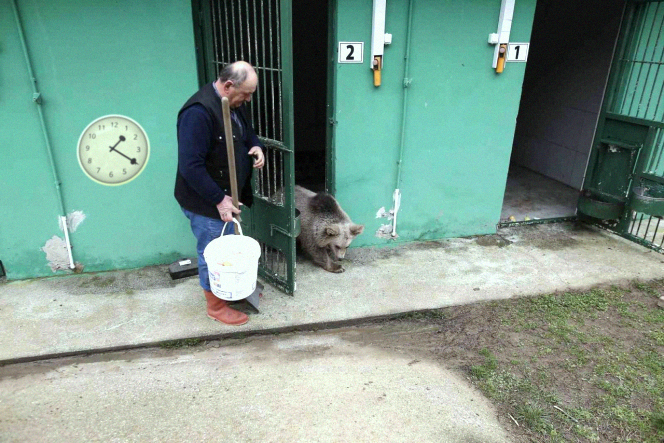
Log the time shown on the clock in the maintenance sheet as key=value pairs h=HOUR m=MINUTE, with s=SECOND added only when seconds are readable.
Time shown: h=1 m=20
